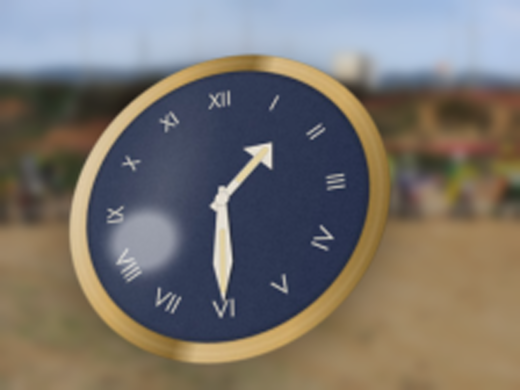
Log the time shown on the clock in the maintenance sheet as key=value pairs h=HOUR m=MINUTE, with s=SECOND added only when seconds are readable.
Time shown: h=1 m=30
